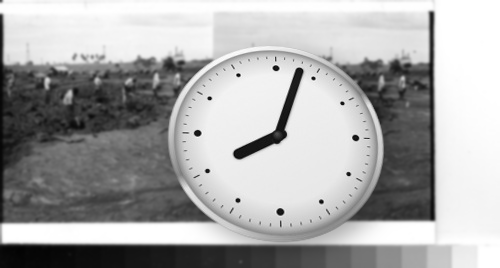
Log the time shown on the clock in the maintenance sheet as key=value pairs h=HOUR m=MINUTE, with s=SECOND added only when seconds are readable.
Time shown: h=8 m=3
